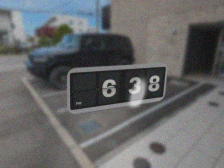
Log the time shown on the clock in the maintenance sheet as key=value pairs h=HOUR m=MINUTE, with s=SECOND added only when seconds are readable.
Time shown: h=6 m=38
